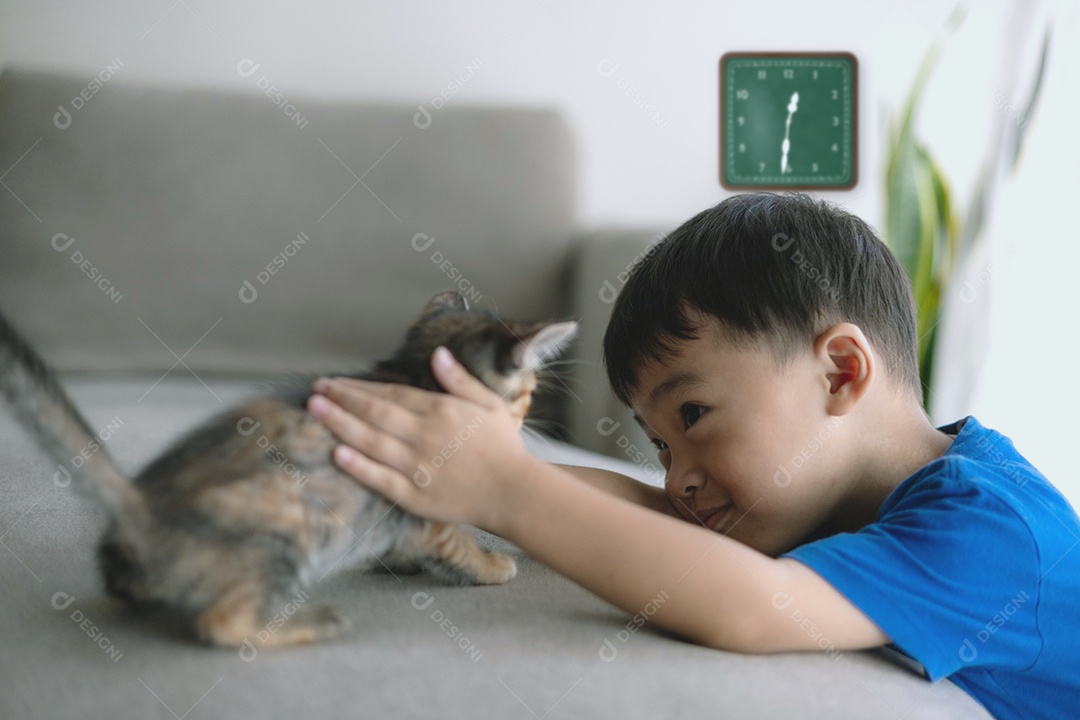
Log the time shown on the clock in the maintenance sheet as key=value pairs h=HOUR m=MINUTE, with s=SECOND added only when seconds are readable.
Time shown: h=12 m=31
